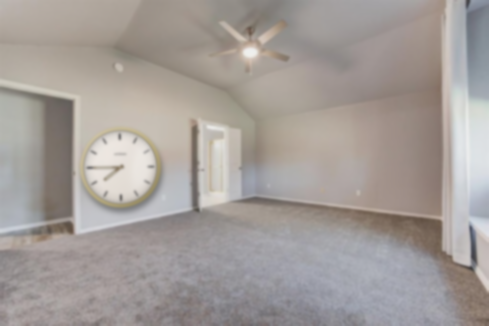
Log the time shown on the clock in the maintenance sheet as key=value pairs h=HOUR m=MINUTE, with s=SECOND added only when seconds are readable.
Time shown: h=7 m=45
